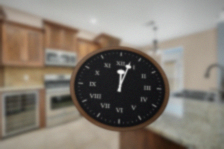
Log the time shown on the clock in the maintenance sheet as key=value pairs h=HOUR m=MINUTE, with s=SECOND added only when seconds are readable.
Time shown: h=12 m=3
